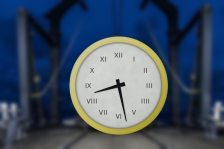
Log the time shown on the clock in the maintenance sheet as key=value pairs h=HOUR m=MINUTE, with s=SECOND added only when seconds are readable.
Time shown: h=8 m=28
